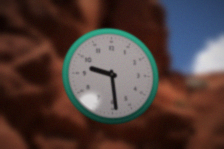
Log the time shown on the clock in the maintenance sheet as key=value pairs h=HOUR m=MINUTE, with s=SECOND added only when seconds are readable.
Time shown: h=9 m=29
